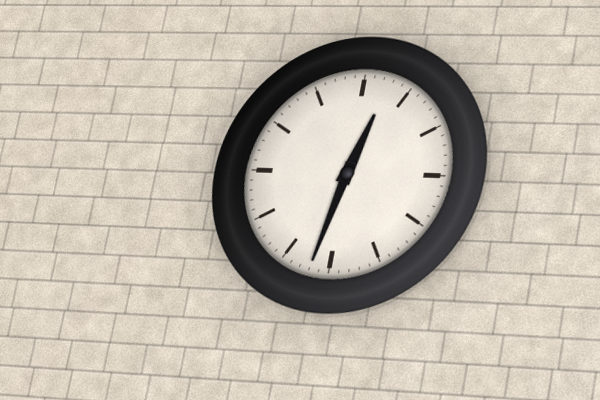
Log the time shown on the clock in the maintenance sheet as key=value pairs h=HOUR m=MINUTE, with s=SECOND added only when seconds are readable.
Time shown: h=12 m=32
